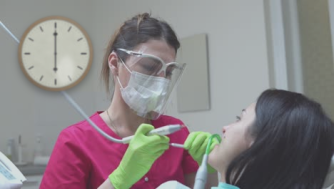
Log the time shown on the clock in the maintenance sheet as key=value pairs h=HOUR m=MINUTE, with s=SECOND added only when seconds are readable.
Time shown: h=6 m=0
